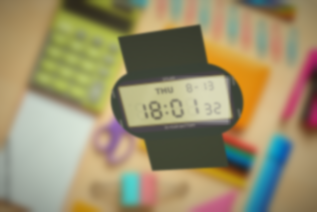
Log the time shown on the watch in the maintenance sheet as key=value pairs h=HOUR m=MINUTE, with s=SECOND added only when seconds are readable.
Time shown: h=18 m=1 s=32
